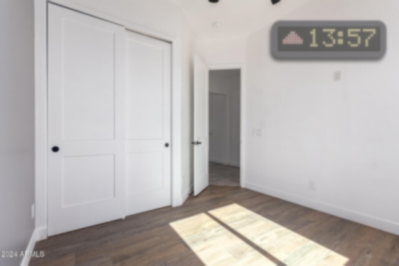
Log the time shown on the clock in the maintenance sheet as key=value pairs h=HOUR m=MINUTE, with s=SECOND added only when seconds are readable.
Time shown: h=13 m=57
